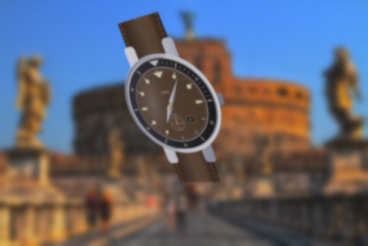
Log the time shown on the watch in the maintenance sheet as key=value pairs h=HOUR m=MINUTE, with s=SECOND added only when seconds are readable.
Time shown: h=7 m=6
